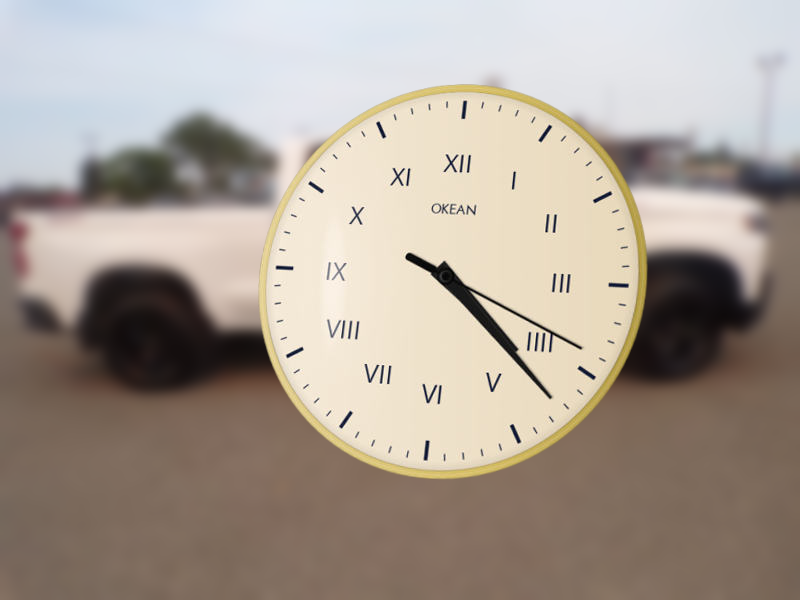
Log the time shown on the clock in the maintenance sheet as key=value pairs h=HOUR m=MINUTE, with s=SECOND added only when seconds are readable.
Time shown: h=4 m=22 s=19
